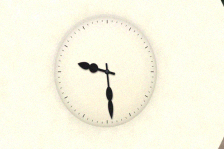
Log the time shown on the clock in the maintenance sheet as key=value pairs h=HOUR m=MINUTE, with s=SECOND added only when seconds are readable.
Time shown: h=9 m=29
